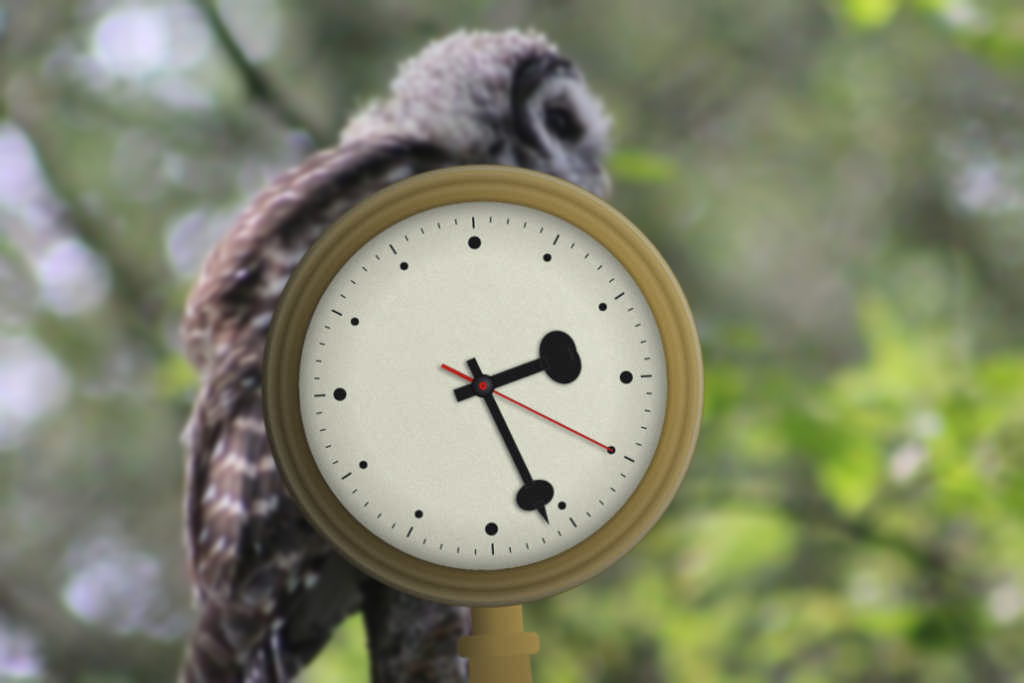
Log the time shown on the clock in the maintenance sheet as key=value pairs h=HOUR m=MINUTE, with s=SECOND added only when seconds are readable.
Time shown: h=2 m=26 s=20
